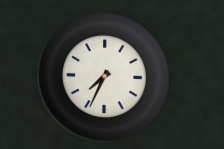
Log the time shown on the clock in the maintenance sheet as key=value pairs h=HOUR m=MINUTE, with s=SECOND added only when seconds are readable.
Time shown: h=7 m=34
